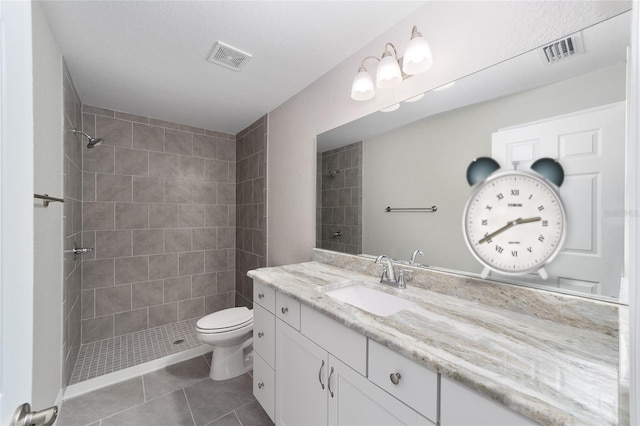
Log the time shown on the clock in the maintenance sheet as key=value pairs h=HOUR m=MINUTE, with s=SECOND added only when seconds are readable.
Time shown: h=2 m=40
